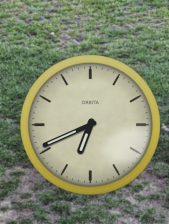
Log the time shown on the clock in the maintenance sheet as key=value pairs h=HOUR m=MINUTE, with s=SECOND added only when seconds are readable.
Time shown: h=6 m=41
